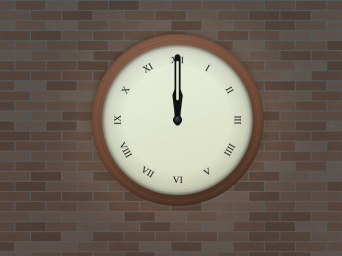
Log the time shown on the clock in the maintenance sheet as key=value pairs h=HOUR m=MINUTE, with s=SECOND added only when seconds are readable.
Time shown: h=12 m=0
